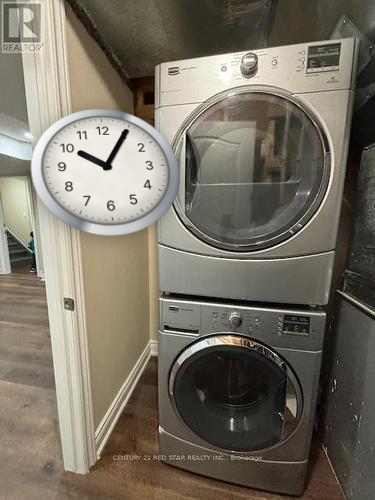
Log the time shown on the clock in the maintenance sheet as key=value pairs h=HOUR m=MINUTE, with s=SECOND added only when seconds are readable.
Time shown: h=10 m=5
